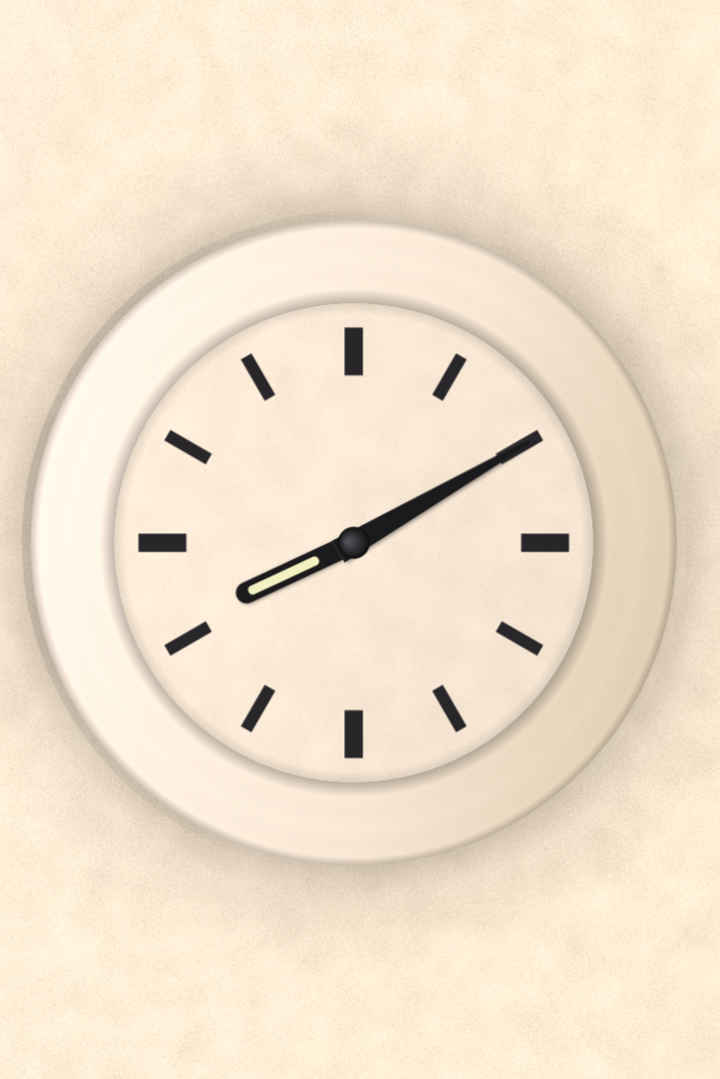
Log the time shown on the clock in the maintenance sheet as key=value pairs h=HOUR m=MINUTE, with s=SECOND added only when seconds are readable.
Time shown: h=8 m=10
